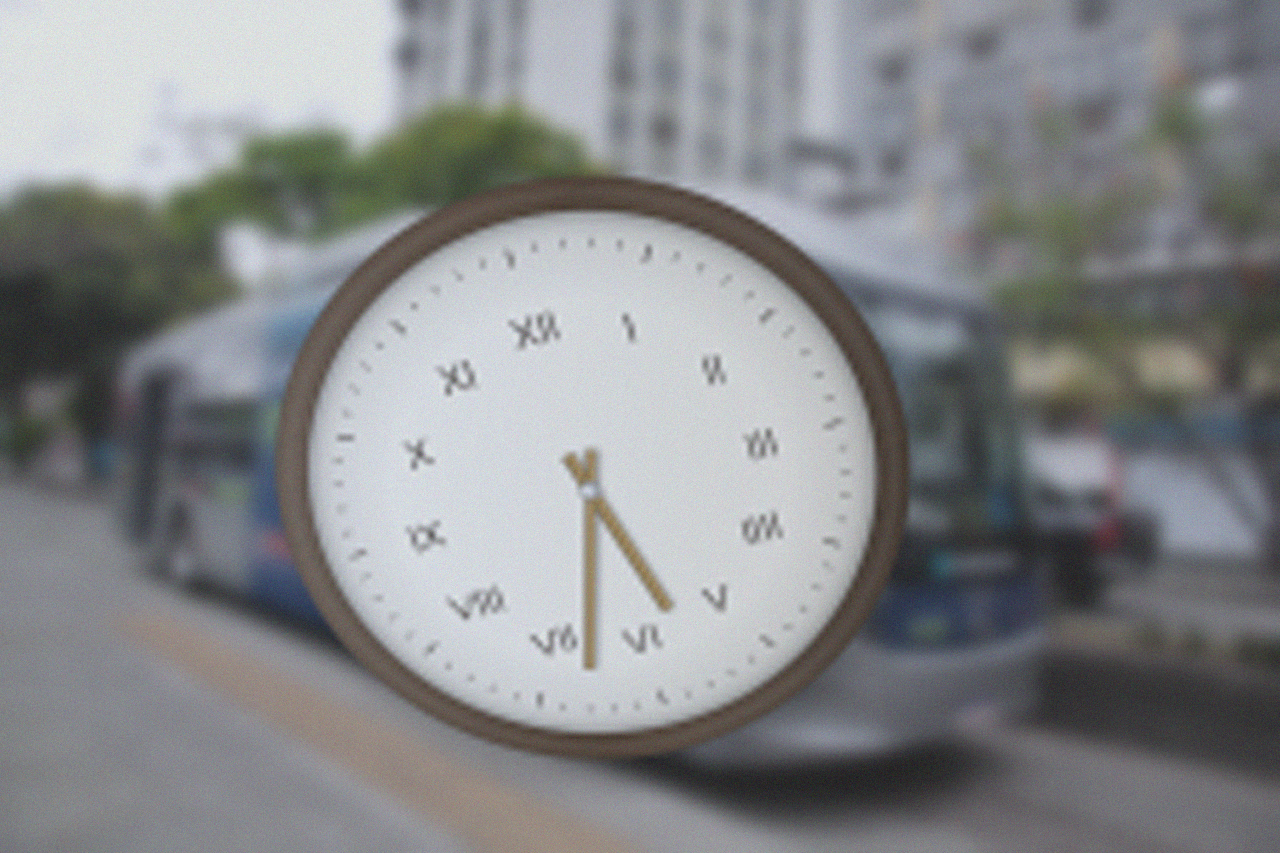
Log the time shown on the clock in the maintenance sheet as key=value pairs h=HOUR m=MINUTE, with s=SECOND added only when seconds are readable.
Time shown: h=5 m=33
